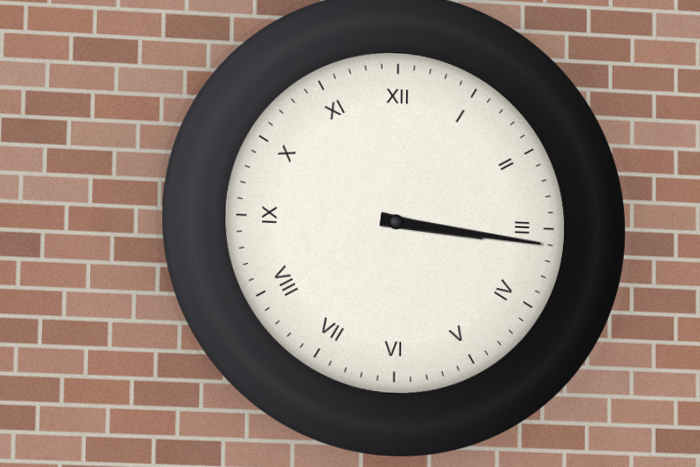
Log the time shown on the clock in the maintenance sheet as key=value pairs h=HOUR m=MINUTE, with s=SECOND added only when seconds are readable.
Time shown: h=3 m=16
